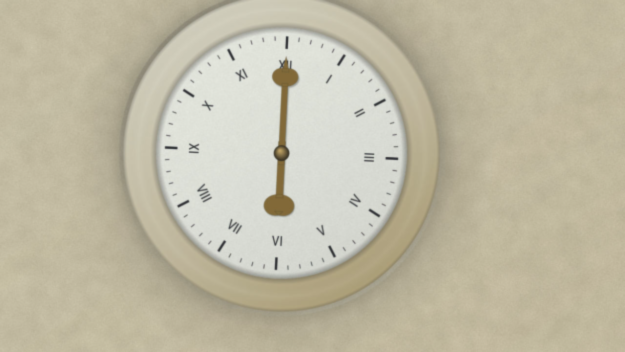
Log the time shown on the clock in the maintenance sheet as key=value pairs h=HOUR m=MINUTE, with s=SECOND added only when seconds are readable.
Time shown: h=6 m=0
